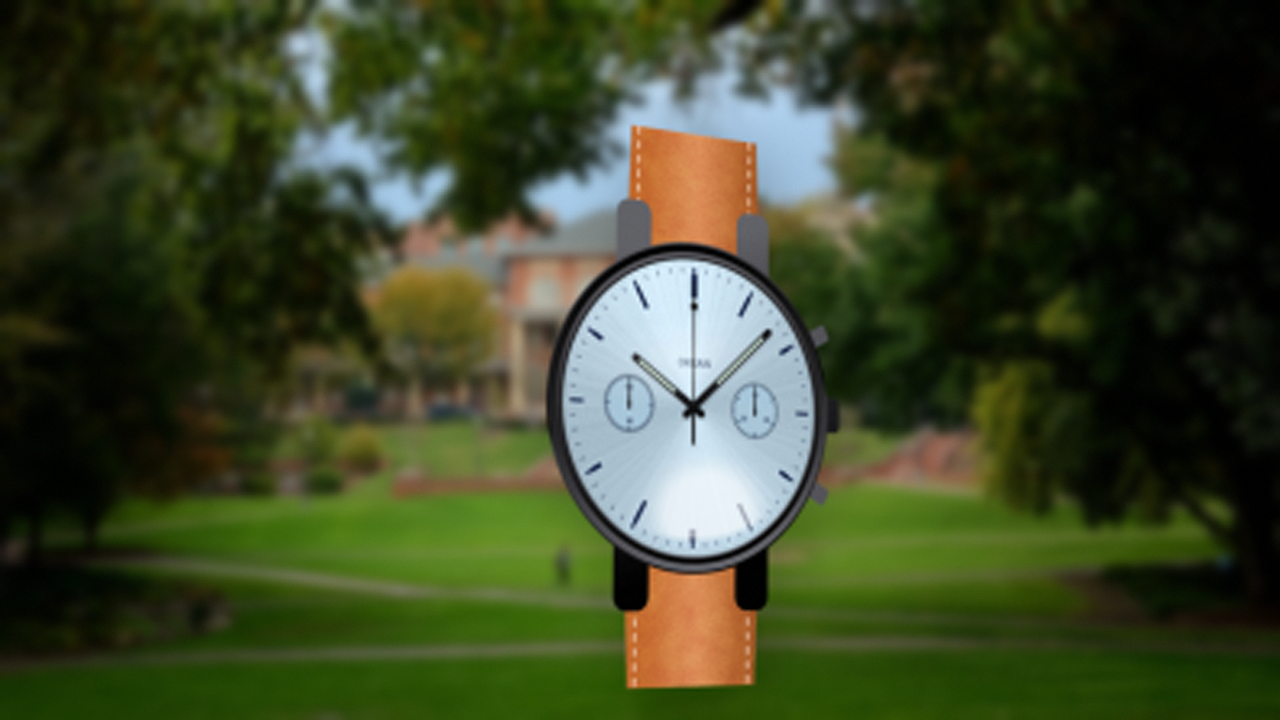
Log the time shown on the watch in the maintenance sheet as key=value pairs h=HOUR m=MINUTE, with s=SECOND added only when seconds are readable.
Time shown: h=10 m=8
